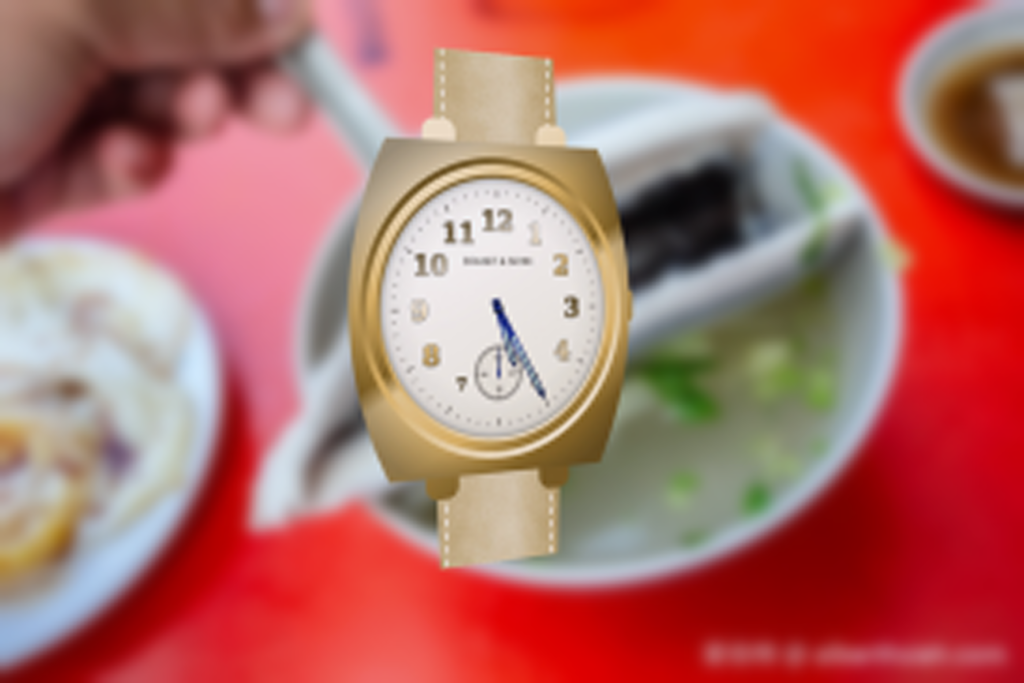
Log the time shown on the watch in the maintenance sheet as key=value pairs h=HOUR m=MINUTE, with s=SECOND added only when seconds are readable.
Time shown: h=5 m=25
